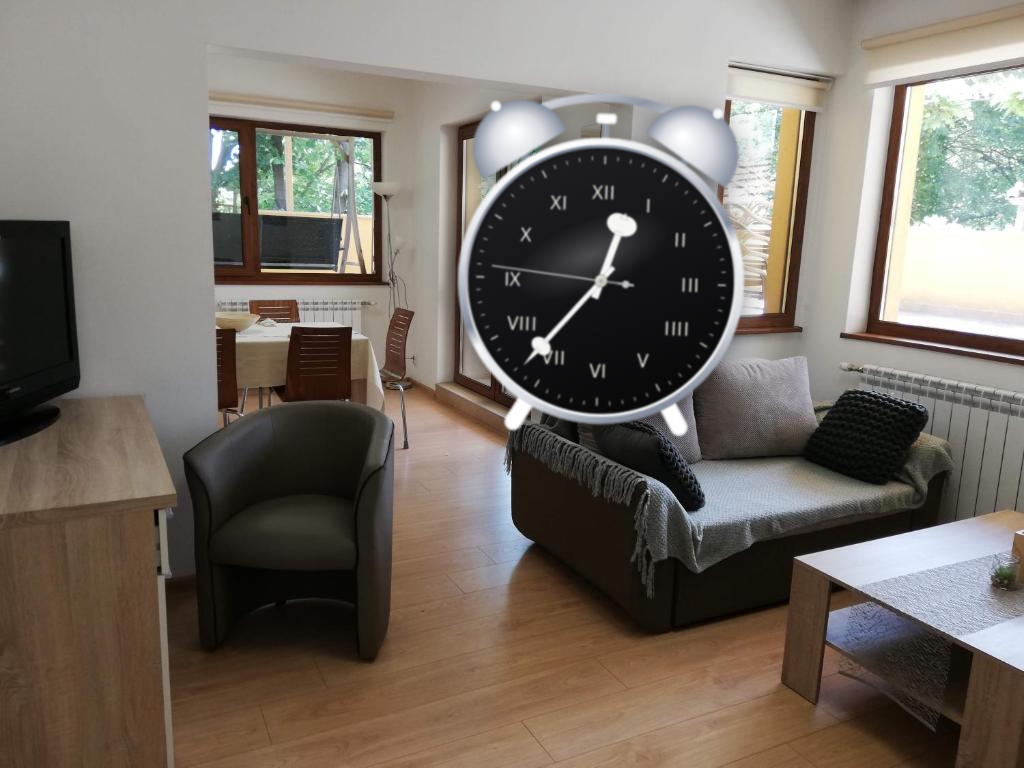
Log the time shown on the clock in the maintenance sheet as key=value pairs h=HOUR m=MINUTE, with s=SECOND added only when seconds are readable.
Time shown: h=12 m=36 s=46
